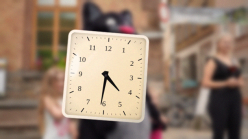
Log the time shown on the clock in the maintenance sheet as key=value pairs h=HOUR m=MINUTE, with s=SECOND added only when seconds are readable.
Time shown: h=4 m=31
